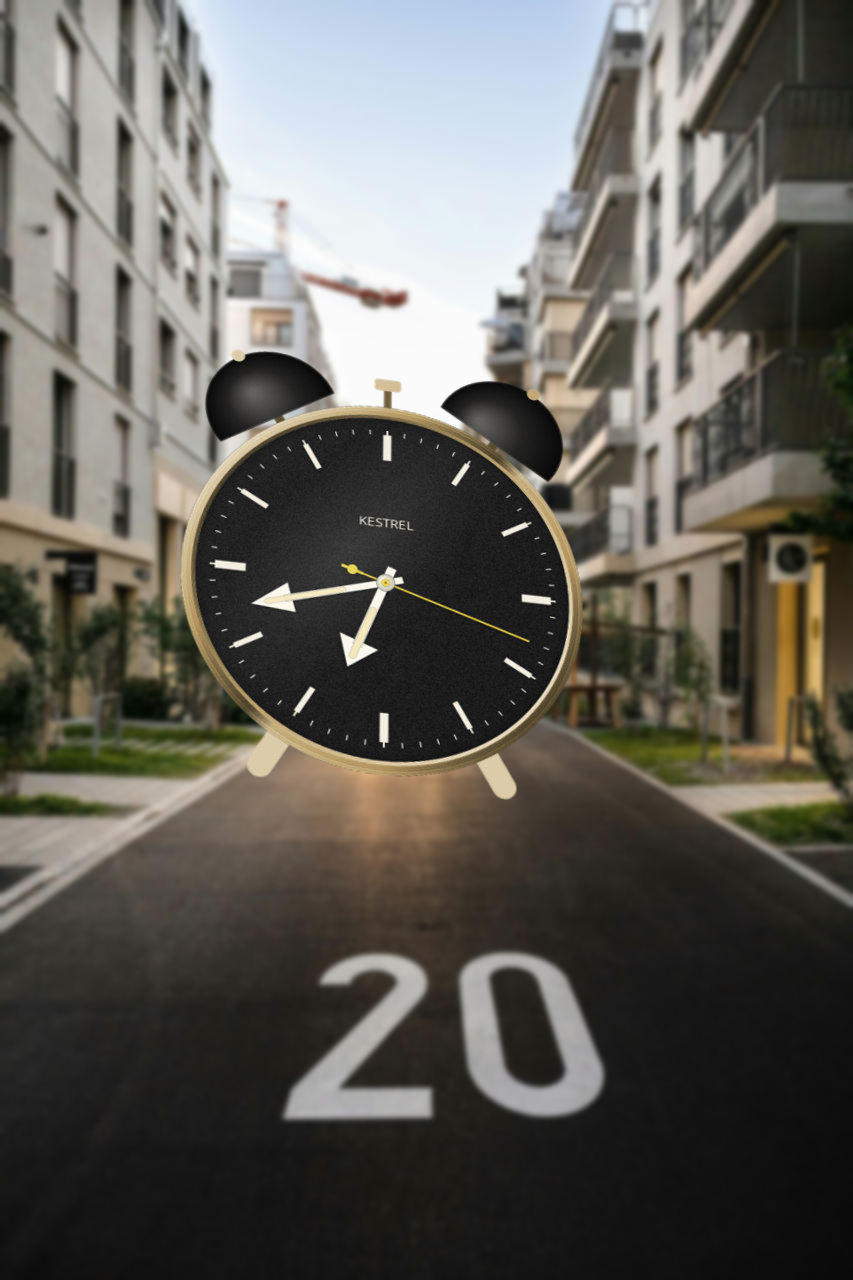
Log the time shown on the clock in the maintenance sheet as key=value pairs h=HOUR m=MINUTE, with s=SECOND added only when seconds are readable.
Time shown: h=6 m=42 s=18
